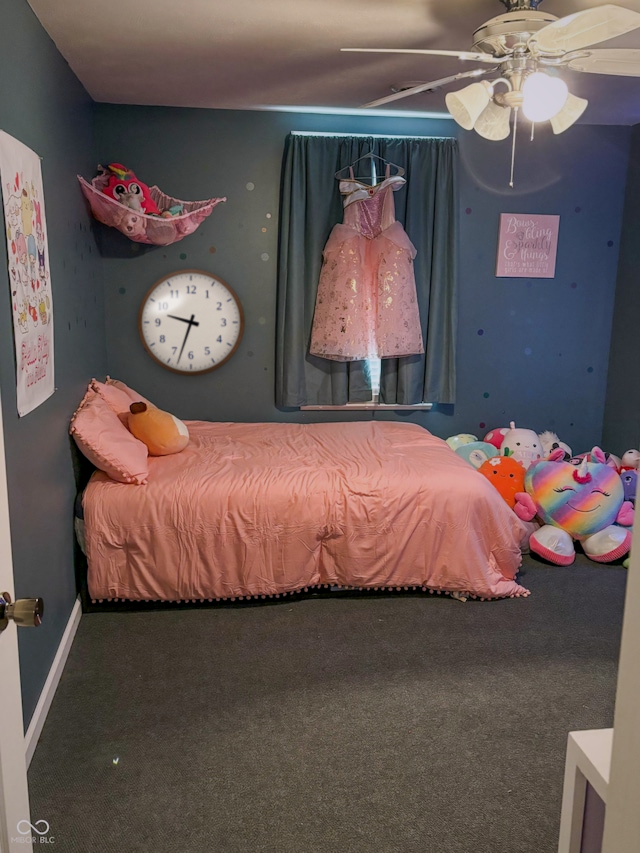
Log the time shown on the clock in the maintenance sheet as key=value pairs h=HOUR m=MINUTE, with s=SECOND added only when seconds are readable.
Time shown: h=9 m=33
